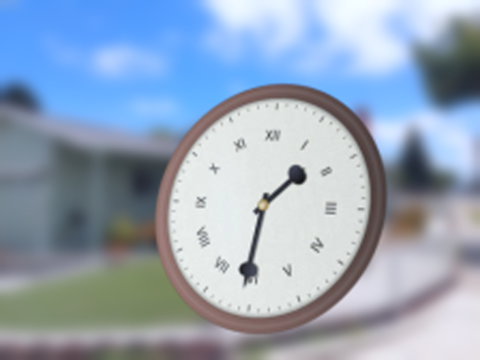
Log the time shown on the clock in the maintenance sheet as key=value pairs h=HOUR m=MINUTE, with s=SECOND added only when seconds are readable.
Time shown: h=1 m=31
